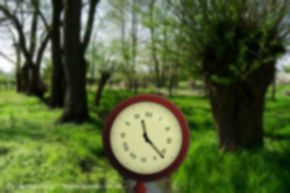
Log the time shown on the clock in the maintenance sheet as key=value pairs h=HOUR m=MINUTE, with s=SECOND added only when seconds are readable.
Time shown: h=11 m=22
